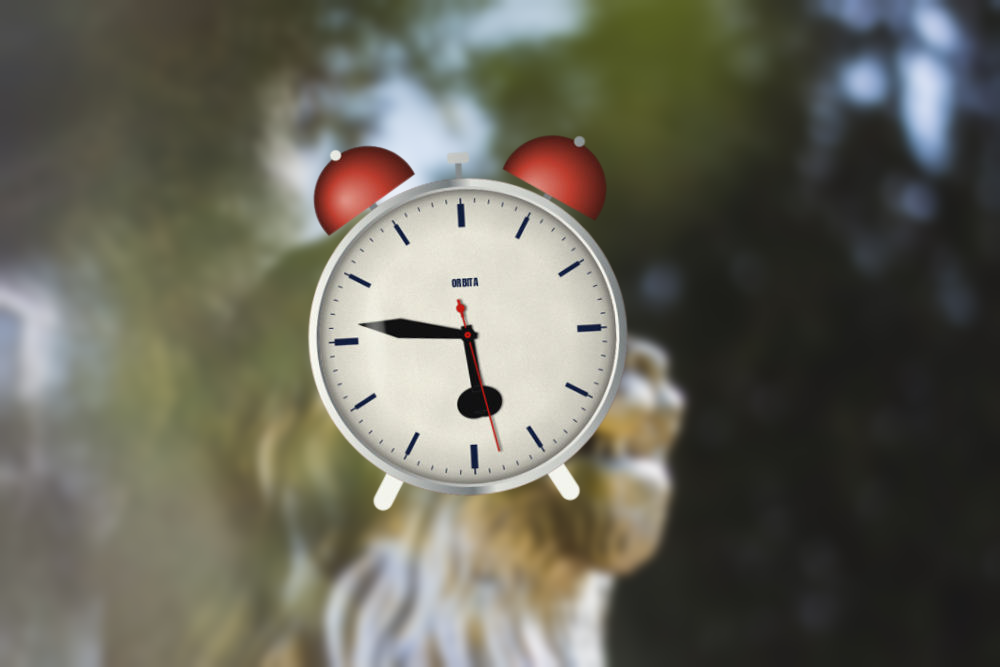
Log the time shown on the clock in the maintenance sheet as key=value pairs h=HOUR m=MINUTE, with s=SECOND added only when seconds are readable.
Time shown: h=5 m=46 s=28
